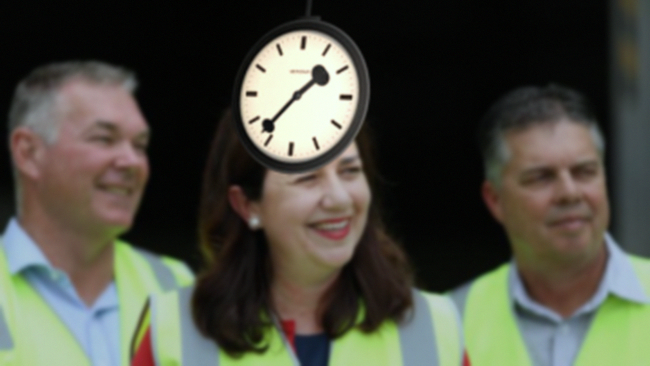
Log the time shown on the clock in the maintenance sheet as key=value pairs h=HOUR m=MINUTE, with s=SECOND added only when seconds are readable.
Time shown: h=1 m=37
